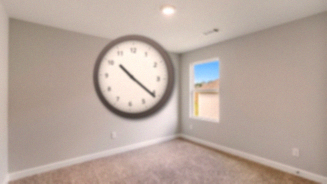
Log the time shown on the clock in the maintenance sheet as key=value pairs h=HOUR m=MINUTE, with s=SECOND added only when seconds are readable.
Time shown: h=10 m=21
